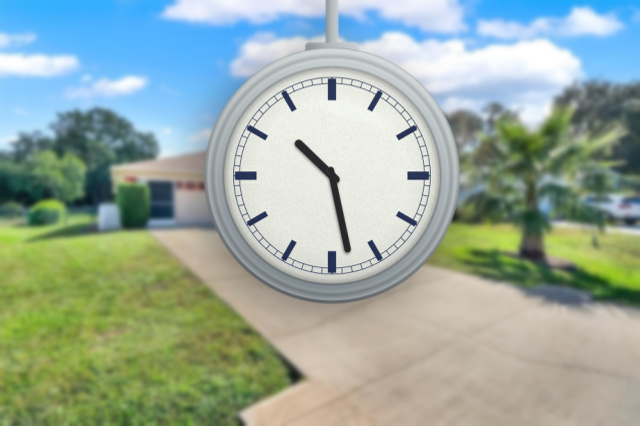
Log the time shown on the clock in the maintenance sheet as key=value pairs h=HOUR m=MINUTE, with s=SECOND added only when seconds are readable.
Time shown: h=10 m=28
